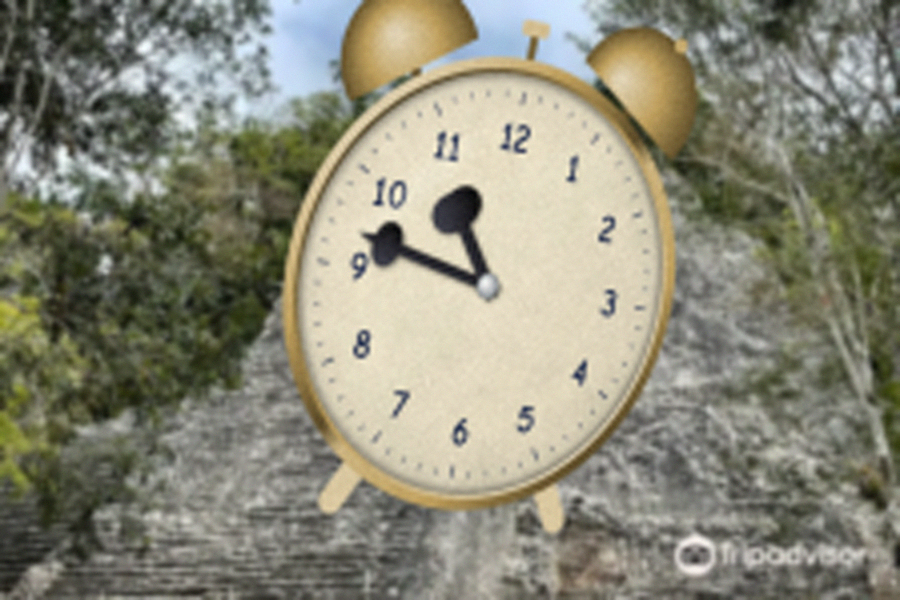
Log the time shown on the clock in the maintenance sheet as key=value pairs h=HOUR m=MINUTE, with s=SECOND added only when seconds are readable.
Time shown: h=10 m=47
